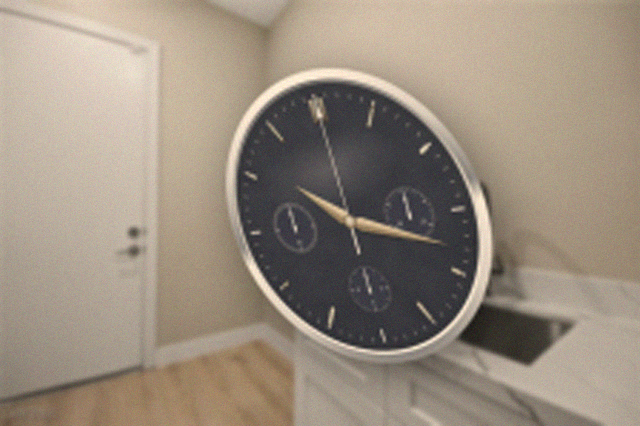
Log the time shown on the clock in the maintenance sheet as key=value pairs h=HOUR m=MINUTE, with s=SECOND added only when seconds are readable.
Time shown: h=10 m=18
